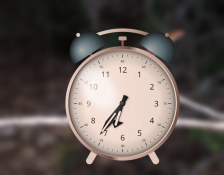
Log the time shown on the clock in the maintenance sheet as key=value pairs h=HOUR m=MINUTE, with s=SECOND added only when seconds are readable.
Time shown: h=6 m=36
